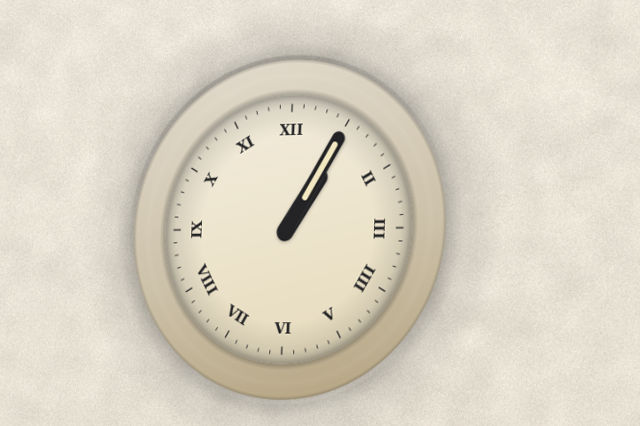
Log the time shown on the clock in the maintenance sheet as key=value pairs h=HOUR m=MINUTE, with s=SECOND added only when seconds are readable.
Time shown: h=1 m=5
